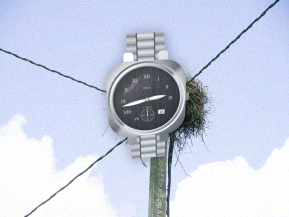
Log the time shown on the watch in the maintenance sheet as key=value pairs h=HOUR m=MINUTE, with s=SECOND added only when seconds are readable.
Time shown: h=2 m=43
